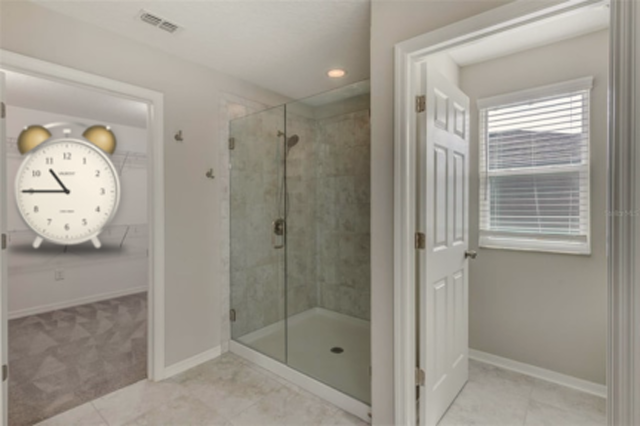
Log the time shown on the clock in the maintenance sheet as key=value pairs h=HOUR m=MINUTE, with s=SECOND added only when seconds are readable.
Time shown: h=10 m=45
